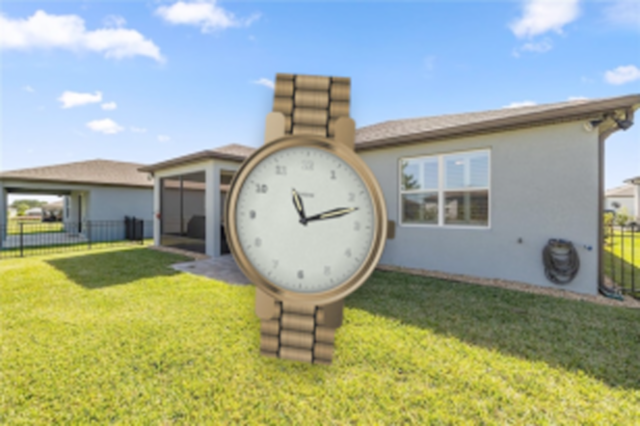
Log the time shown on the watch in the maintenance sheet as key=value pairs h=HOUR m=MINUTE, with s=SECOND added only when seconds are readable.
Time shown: h=11 m=12
